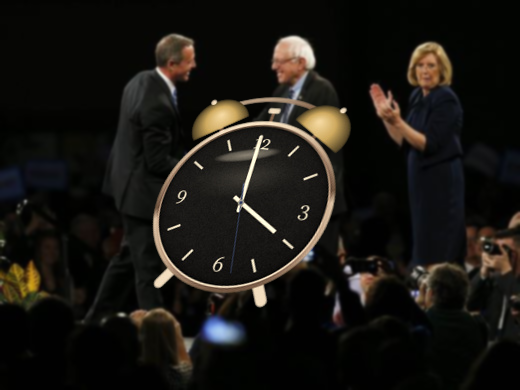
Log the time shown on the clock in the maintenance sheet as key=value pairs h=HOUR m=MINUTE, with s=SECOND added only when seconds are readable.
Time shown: h=3 m=59 s=28
